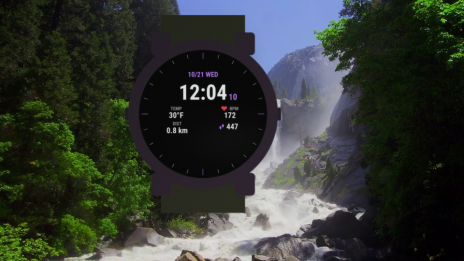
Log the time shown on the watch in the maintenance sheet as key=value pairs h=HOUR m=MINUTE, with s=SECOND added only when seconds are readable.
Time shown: h=12 m=4 s=10
